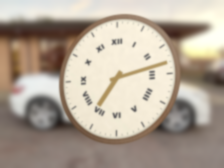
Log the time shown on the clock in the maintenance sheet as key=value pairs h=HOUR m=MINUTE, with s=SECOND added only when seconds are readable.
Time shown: h=7 m=13
